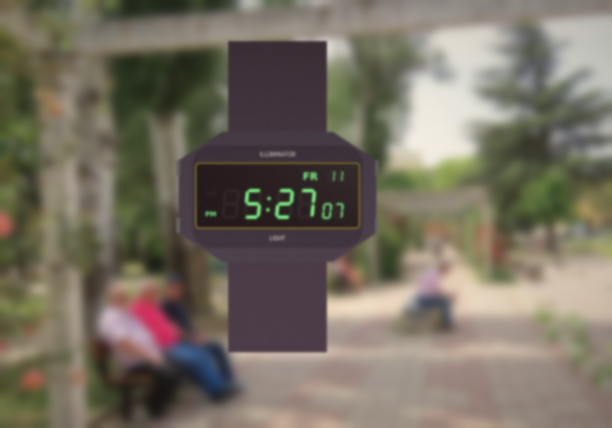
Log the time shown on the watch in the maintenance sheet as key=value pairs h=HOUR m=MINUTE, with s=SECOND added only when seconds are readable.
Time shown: h=5 m=27 s=7
